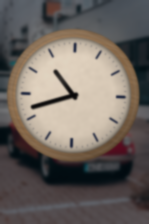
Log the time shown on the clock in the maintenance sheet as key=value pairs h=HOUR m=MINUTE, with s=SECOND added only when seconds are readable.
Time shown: h=10 m=42
